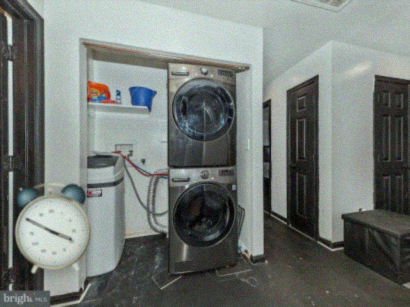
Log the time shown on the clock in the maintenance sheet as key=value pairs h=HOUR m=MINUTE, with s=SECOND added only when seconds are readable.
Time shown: h=3 m=50
